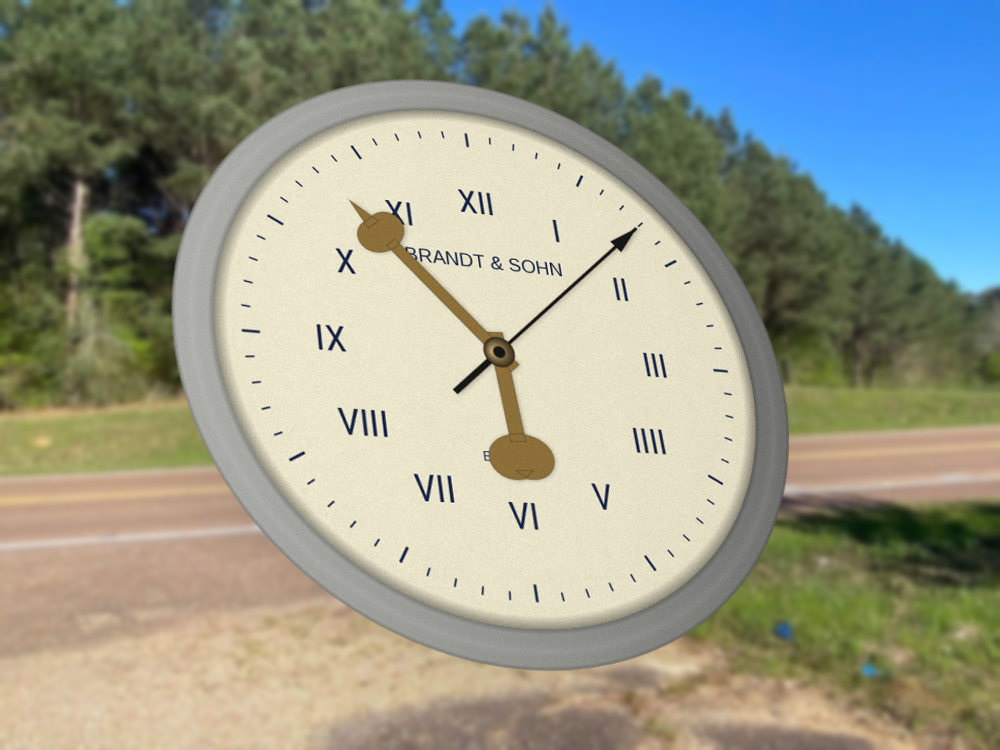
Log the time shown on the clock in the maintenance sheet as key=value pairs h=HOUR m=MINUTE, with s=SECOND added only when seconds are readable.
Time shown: h=5 m=53 s=8
